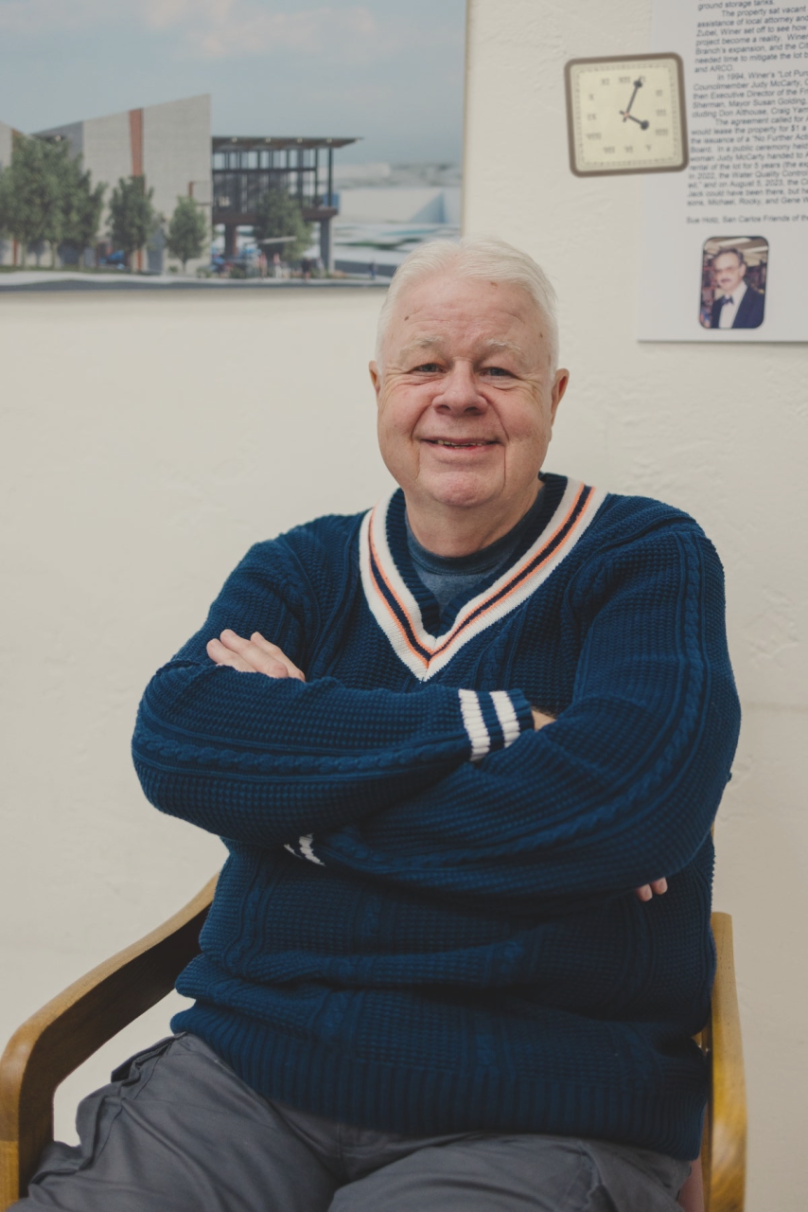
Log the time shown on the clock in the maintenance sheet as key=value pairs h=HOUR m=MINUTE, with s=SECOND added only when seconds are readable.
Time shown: h=4 m=4
